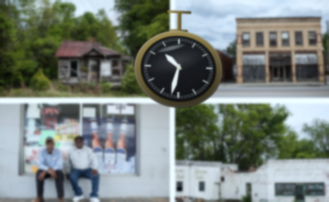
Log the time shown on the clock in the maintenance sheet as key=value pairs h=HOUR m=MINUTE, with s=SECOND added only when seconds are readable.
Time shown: h=10 m=32
